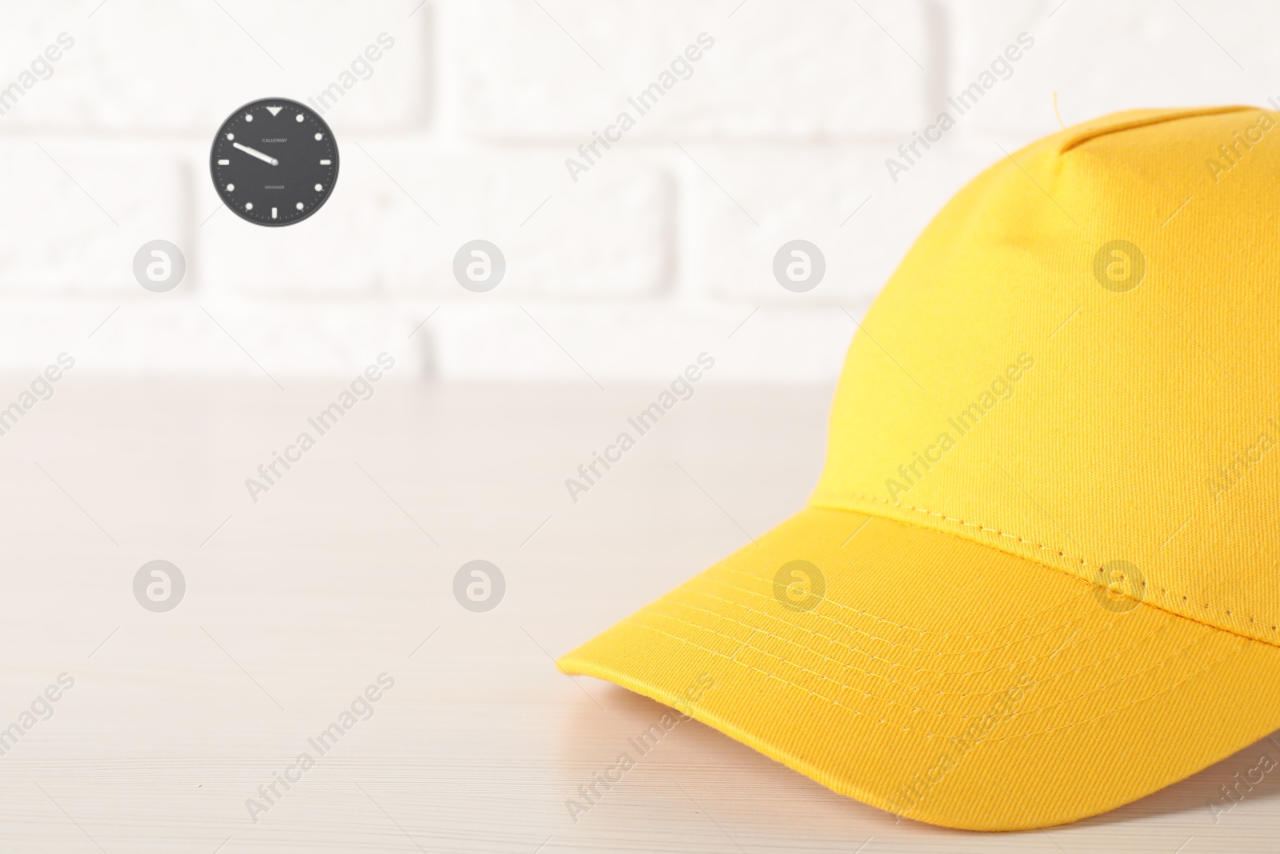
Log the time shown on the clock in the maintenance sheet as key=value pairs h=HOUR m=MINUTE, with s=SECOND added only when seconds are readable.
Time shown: h=9 m=49
